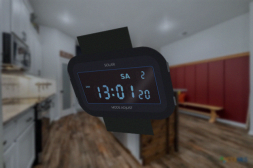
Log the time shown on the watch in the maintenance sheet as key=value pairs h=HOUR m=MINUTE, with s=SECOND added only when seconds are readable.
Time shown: h=13 m=1 s=20
